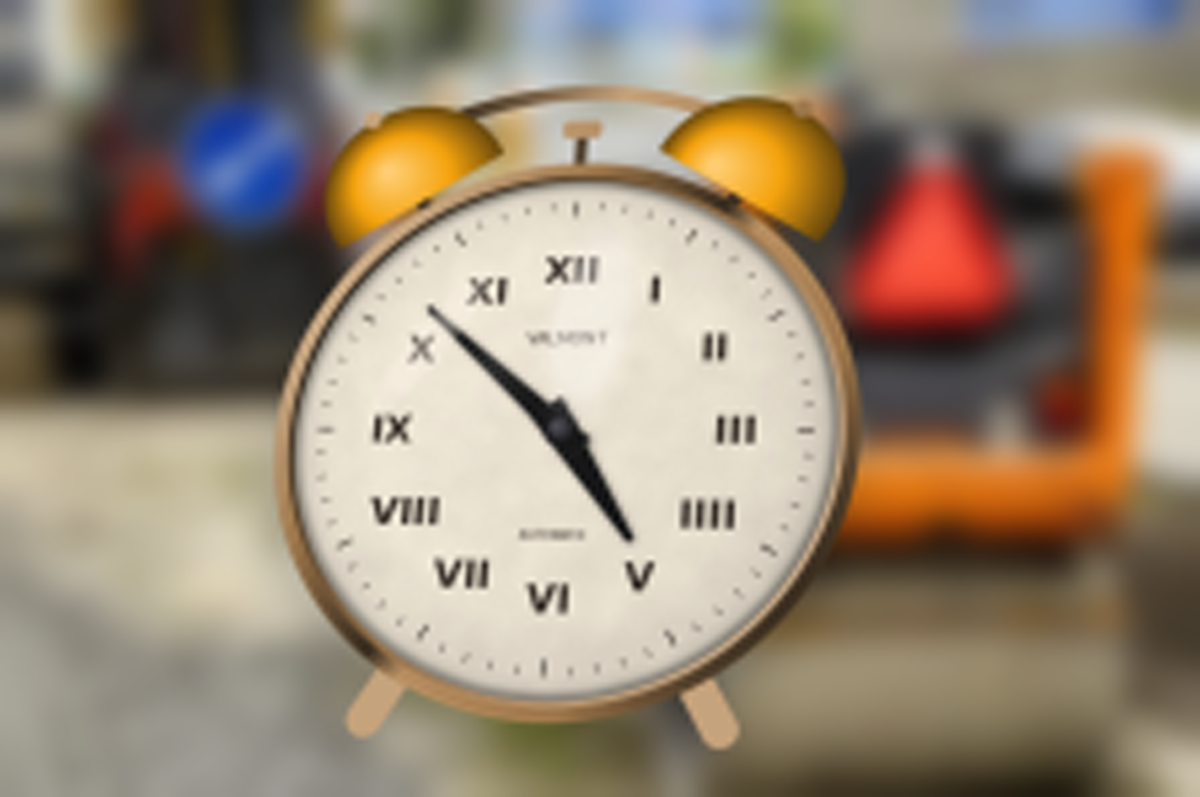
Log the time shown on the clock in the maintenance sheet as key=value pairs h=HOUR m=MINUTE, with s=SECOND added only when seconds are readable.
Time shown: h=4 m=52
